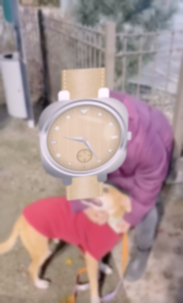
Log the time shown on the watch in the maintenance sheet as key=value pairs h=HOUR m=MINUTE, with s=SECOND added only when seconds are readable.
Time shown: h=9 m=25
